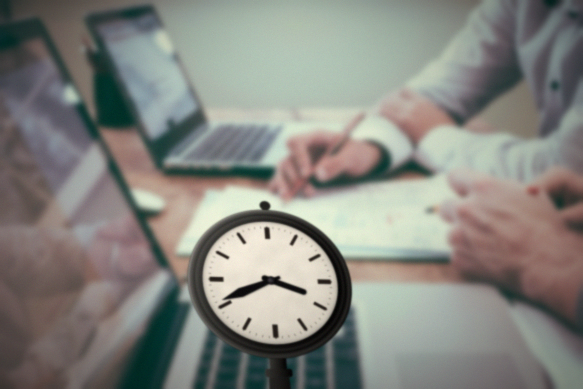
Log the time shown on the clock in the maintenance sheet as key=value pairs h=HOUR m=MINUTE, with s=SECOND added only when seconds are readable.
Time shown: h=3 m=41
